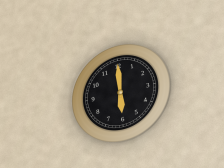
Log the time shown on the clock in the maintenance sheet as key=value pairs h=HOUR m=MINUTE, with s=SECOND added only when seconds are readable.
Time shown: h=6 m=0
